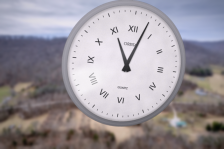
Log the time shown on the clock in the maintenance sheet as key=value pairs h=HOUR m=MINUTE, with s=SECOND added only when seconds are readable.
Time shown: h=11 m=3
